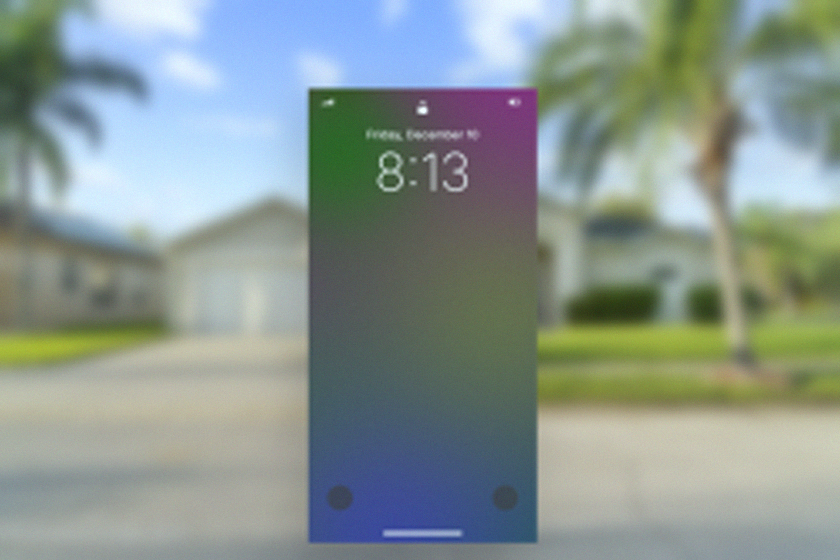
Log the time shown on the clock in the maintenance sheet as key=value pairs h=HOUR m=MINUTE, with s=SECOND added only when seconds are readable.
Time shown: h=8 m=13
